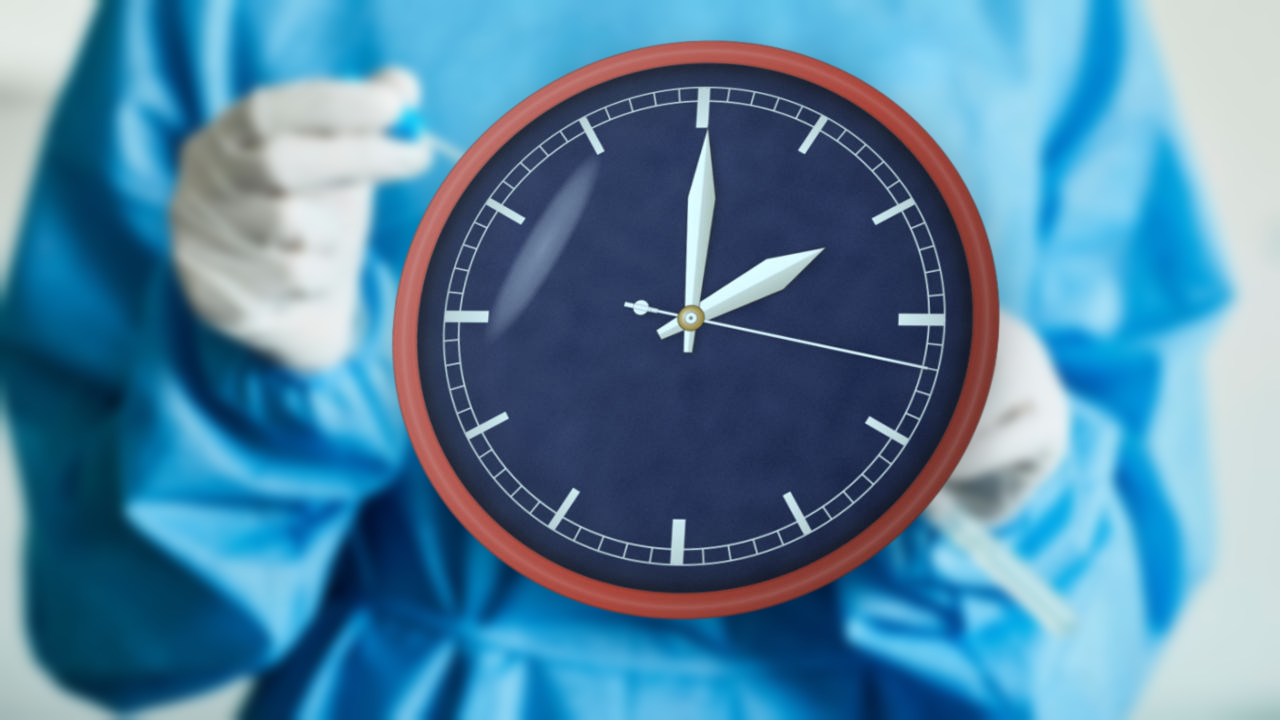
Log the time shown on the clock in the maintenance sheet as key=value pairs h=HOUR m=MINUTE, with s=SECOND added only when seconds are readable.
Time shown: h=2 m=0 s=17
